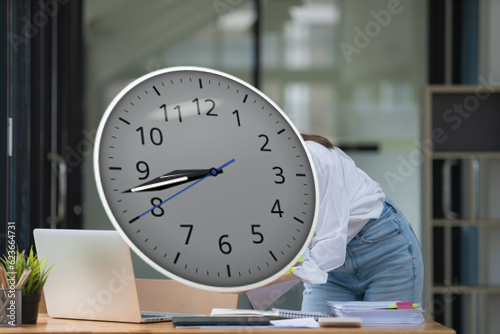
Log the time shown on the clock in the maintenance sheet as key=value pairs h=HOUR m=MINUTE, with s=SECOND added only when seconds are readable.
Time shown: h=8 m=42 s=40
